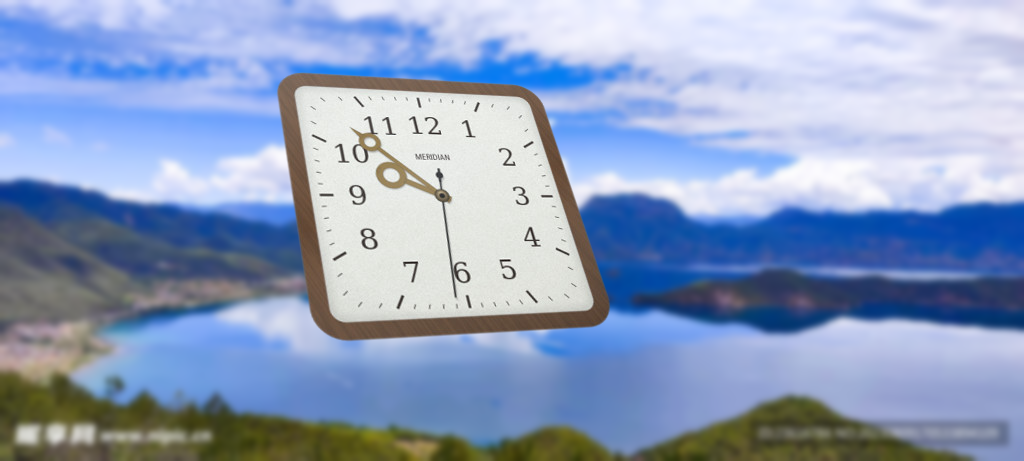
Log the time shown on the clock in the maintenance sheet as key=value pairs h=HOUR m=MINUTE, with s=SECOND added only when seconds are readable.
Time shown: h=9 m=52 s=31
